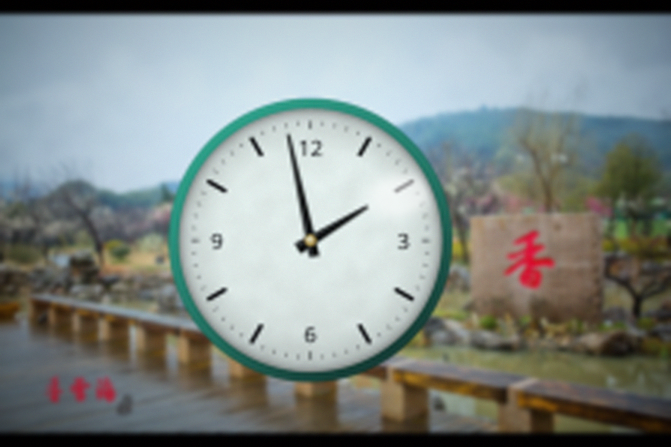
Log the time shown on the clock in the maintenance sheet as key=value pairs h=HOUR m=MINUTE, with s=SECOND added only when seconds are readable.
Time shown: h=1 m=58
